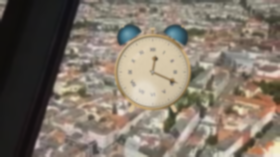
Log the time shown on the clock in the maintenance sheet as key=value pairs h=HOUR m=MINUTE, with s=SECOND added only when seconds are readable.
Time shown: h=12 m=19
